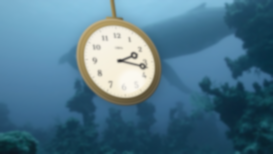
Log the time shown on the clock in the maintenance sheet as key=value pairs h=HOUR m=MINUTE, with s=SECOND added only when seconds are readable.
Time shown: h=2 m=17
